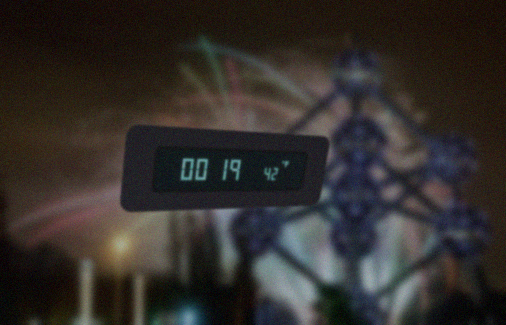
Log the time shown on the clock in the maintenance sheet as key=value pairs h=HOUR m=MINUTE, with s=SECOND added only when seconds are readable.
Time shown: h=0 m=19
